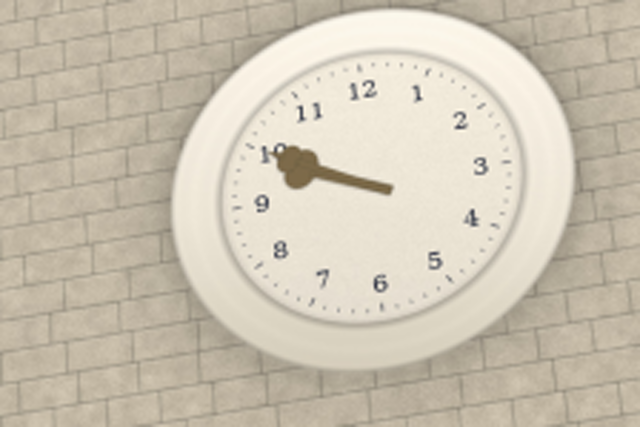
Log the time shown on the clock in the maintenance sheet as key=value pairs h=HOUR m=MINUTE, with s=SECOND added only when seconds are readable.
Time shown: h=9 m=50
